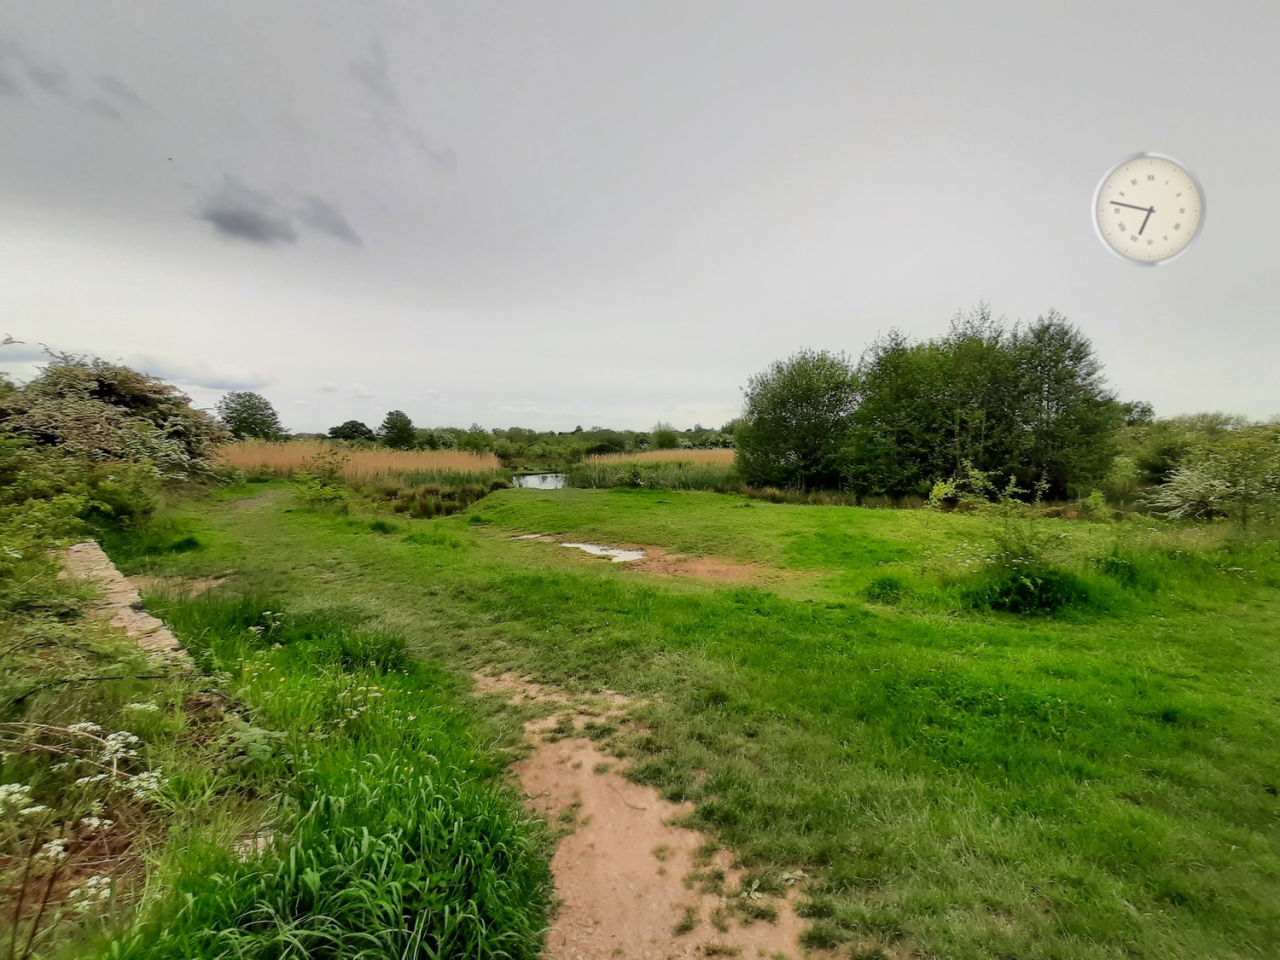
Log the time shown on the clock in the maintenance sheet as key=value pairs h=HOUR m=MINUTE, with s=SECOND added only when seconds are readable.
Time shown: h=6 m=47
